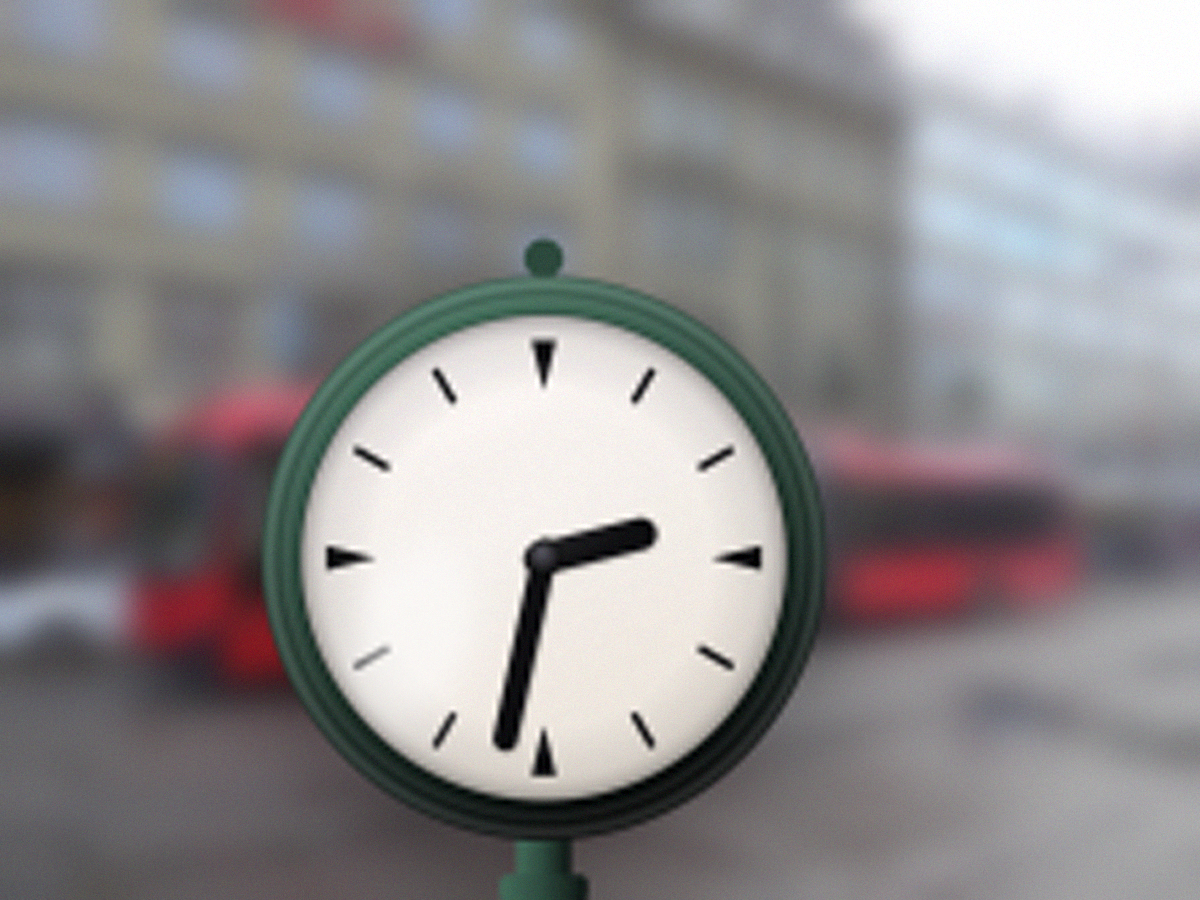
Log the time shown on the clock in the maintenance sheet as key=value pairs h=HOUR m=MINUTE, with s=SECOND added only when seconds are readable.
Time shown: h=2 m=32
